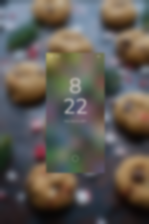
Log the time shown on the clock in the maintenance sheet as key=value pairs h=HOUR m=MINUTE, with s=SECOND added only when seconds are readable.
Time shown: h=8 m=22
